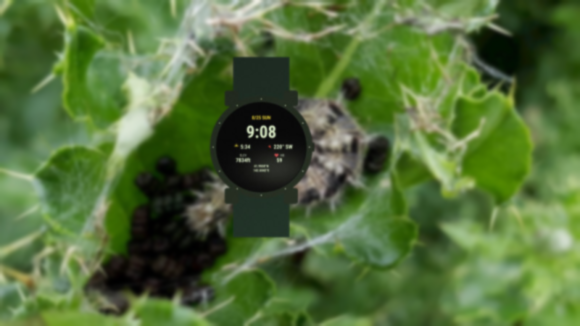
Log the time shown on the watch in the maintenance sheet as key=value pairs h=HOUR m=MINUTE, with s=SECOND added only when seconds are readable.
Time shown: h=9 m=8
